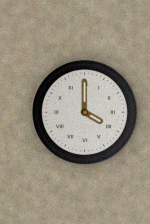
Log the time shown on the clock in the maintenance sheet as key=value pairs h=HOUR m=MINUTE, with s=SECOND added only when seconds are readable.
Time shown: h=4 m=0
